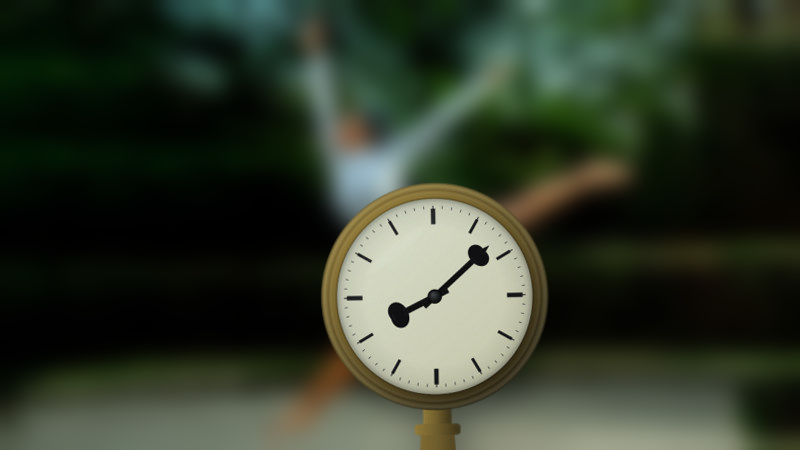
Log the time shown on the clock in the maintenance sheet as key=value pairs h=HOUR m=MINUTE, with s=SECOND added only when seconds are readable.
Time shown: h=8 m=8
